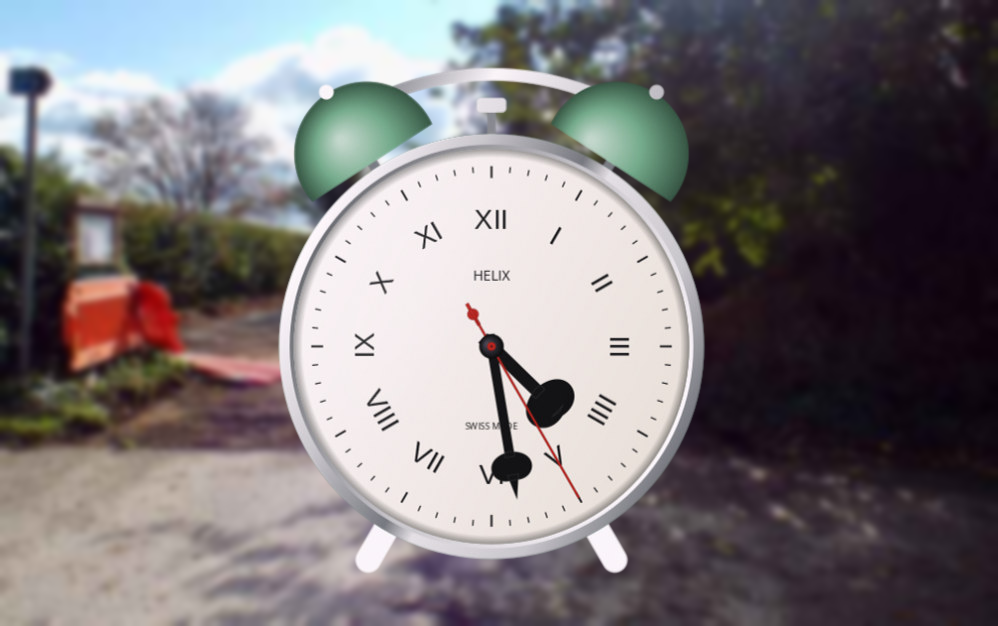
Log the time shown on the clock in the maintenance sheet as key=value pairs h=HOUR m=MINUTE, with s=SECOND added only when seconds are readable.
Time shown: h=4 m=28 s=25
